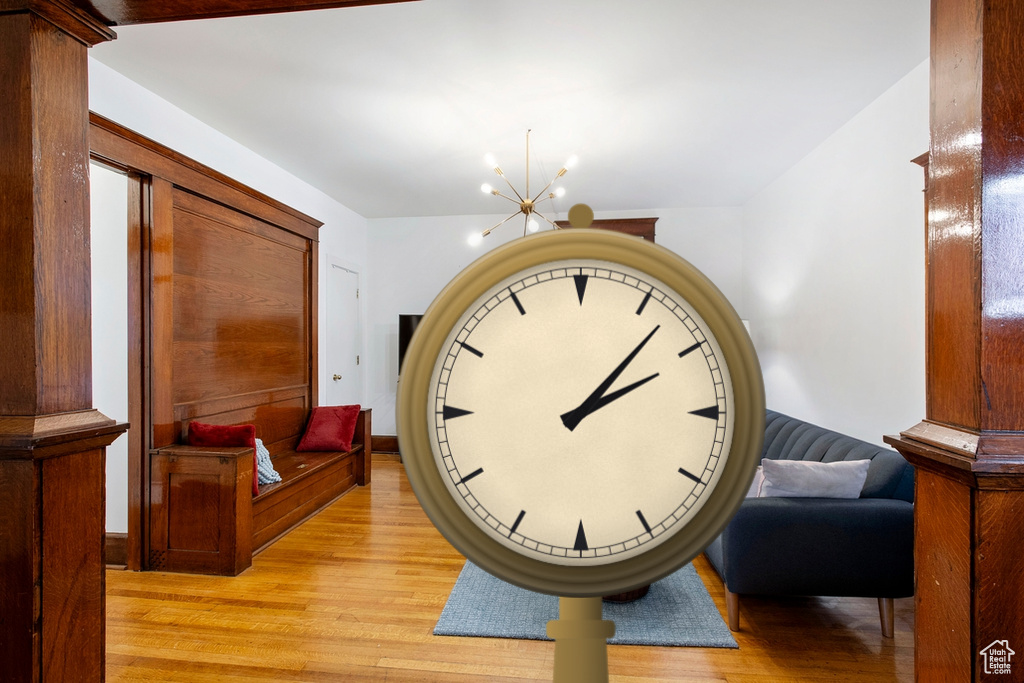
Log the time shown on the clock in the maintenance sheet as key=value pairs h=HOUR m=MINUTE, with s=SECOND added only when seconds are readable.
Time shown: h=2 m=7
